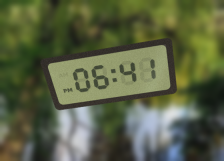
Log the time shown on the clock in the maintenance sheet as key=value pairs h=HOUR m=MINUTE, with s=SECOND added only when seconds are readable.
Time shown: h=6 m=41
